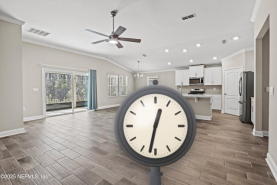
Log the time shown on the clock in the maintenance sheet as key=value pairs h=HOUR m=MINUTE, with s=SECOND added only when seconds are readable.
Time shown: h=12 m=32
